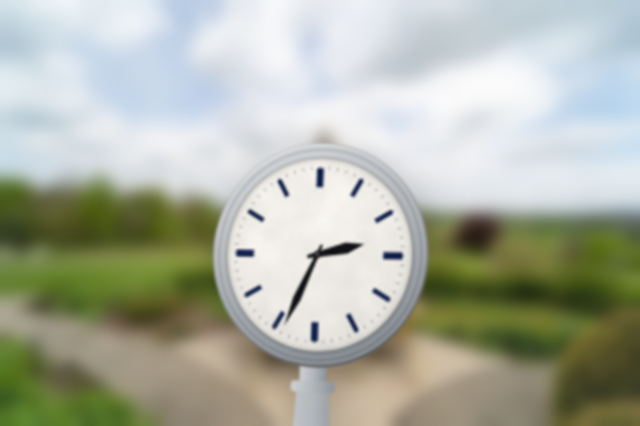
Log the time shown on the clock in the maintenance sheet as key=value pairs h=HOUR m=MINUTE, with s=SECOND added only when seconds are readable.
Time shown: h=2 m=34
